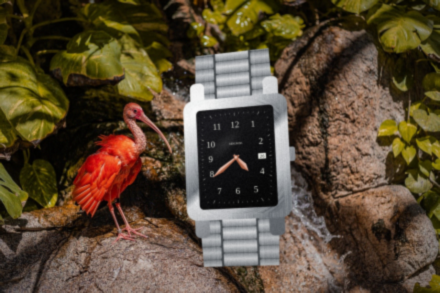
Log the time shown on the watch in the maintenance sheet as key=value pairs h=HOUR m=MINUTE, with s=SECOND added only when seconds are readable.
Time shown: h=4 m=39
